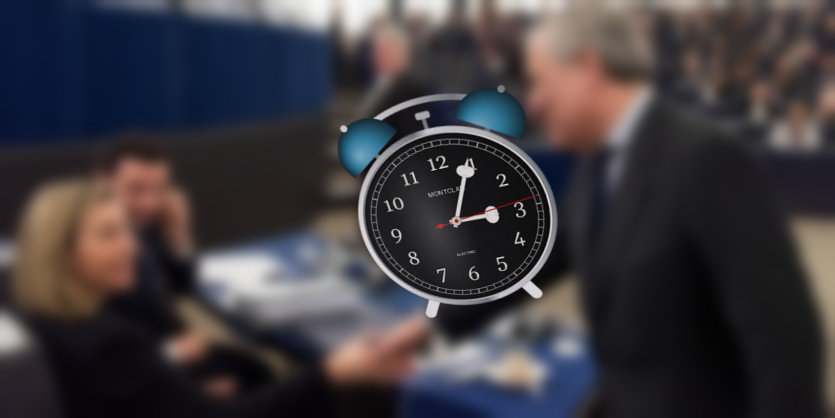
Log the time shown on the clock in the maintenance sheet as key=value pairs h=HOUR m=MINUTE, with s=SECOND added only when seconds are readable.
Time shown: h=3 m=4 s=14
